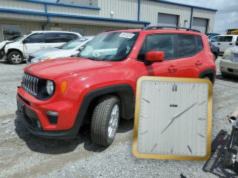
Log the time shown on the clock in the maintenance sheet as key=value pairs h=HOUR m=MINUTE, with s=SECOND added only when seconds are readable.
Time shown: h=7 m=9
